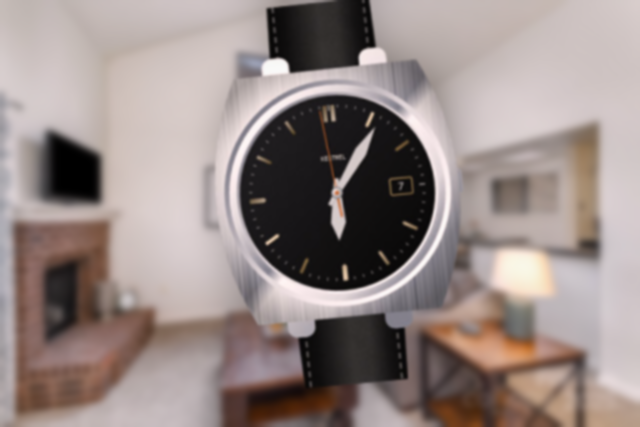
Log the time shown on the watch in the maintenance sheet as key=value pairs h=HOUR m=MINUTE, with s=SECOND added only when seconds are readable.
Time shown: h=6 m=5 s=59
